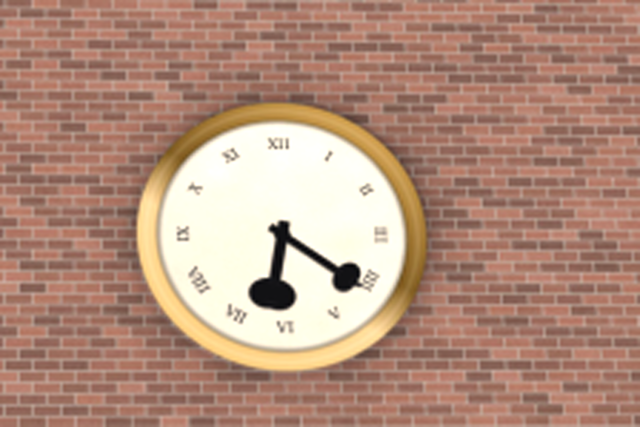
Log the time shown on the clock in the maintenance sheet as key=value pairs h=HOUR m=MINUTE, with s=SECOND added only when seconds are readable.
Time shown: h=6 m=21
